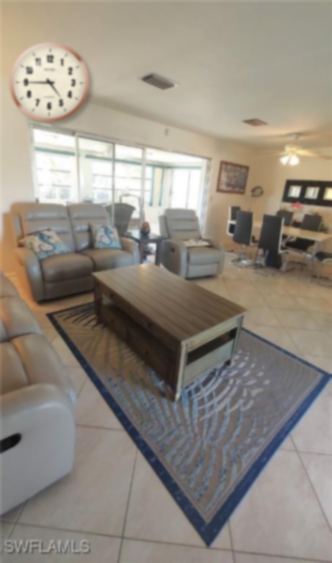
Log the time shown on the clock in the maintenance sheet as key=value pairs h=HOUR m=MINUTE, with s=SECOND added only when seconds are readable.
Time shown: h=4 m=45
